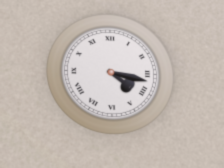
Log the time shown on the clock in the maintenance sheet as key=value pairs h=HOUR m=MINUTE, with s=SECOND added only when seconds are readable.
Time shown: h=4 m=17
